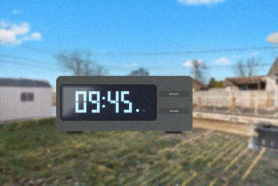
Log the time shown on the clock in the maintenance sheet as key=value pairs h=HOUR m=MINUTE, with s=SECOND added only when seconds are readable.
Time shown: h=9 m=45
